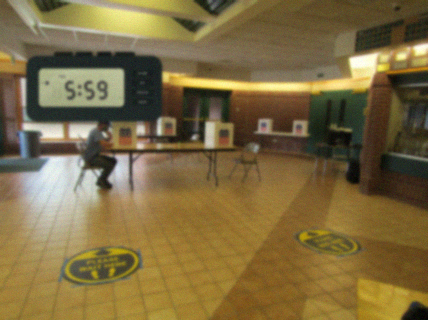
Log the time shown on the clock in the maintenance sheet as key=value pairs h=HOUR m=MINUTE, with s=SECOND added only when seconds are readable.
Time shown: h=5 m=59
